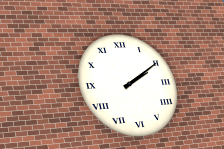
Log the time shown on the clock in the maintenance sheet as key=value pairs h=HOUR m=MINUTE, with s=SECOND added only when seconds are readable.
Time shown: h=2 m=10
